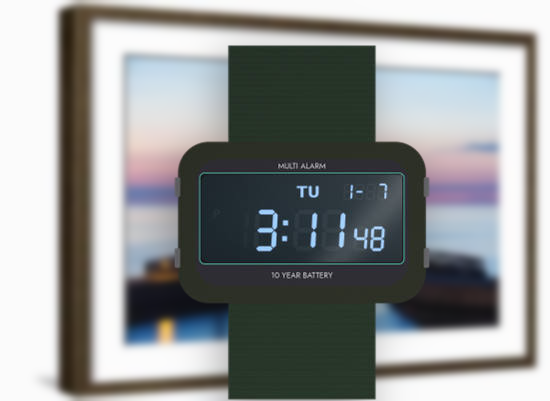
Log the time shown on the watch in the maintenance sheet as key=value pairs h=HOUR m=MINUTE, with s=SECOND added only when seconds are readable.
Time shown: h=3 m=11 s=48
